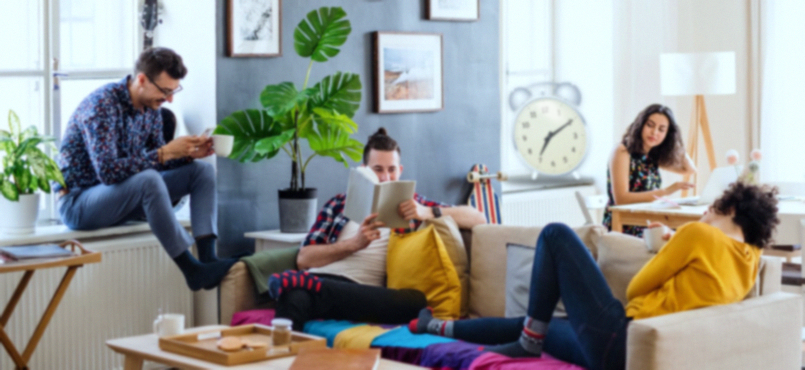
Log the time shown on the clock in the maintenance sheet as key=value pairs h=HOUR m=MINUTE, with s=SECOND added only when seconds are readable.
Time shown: h=7 m=10
